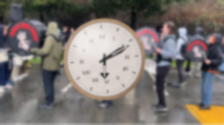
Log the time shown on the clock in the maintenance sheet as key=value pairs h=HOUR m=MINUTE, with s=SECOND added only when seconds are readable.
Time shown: h=6 m=11
